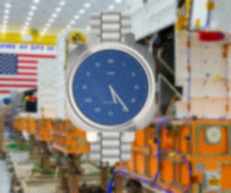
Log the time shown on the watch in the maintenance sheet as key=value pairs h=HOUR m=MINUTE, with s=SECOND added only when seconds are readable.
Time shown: h=5 m=24
